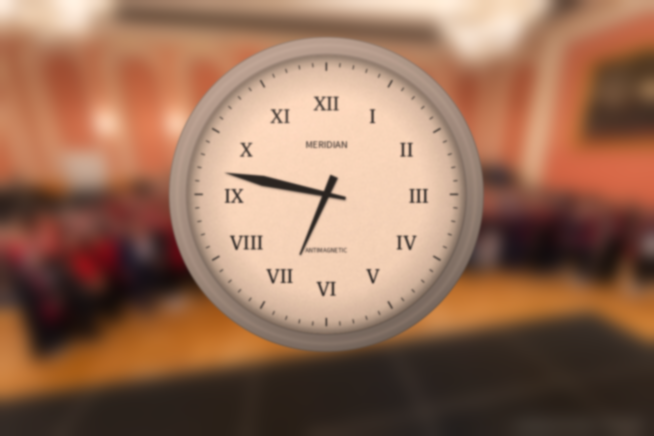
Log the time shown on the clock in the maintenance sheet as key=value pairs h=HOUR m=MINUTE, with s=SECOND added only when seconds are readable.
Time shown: h=6 m=47
